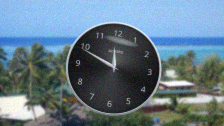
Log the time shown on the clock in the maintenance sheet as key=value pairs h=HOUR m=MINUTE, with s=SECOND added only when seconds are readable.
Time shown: h=11 m=49
